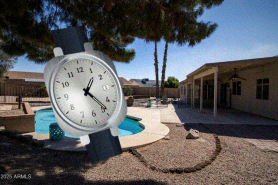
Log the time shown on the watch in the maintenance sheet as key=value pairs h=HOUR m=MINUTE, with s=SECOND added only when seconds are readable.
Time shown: h=1 m=24
